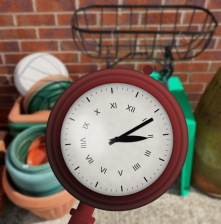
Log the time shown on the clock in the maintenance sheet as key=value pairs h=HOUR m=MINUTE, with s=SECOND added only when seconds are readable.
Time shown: h=2 m=6
